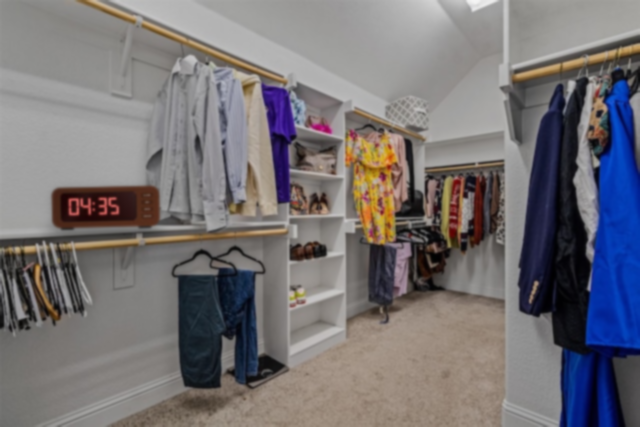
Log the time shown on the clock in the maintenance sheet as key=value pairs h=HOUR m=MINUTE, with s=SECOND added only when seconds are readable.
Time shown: h=4 m=35
